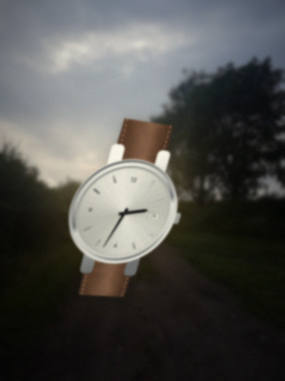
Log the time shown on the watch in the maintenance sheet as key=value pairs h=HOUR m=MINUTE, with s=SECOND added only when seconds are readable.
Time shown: h=2 m=33
